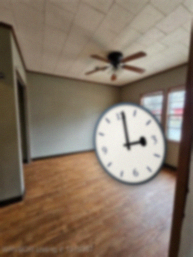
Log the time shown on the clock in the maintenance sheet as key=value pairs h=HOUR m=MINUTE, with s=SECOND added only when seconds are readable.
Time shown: h=3 m=1
